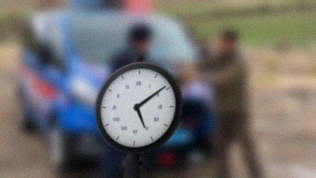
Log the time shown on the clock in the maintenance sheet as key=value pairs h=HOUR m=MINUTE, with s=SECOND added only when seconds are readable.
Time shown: h=5 m=9
